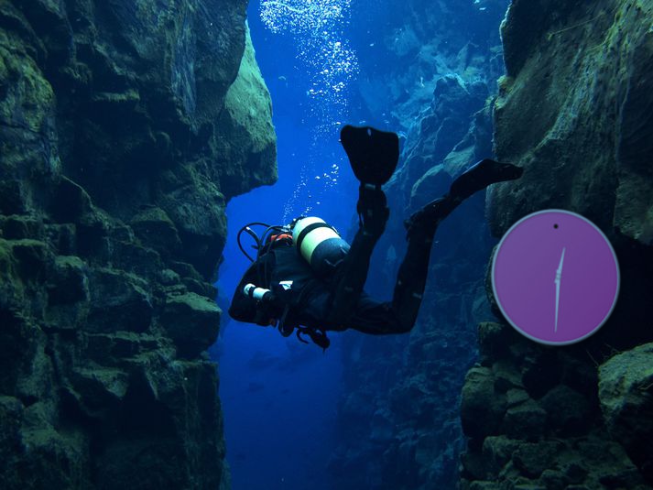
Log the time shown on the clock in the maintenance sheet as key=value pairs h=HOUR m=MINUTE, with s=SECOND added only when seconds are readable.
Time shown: h=12 m=31
